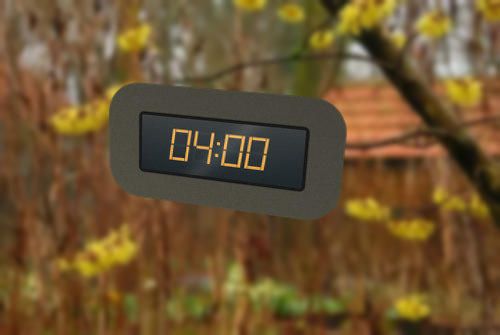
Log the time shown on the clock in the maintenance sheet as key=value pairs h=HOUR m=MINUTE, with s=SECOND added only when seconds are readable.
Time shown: h=4 m=0
